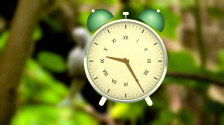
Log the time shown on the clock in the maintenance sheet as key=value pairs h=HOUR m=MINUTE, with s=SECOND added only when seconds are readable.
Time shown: h=9 m=25
